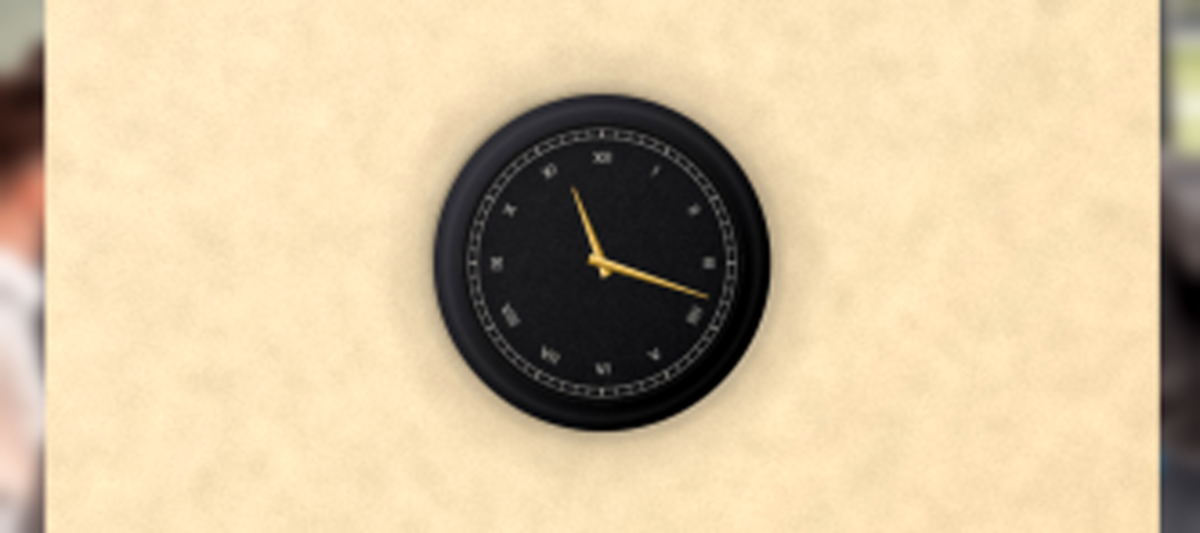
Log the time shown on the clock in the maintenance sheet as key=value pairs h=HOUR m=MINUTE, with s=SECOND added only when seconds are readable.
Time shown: h=11 m=18
